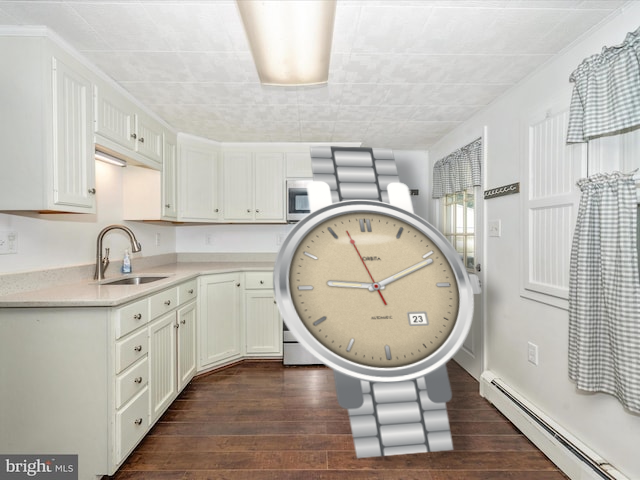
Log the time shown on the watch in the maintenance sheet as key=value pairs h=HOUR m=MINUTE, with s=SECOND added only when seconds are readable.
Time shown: h=9 m=10 s=57
